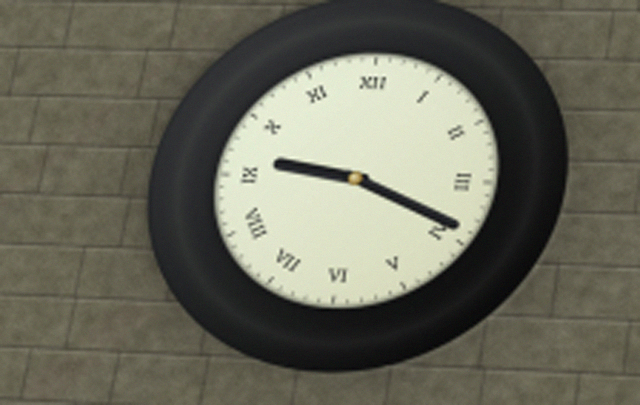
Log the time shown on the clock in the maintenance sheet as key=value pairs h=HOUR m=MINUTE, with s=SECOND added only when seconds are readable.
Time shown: h=9 m=19
